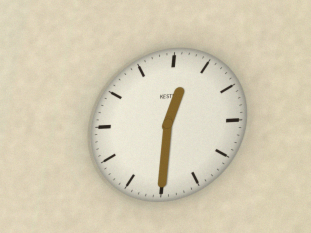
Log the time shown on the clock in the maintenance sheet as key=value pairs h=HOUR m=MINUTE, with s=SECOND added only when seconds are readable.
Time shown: h=12 m=30
